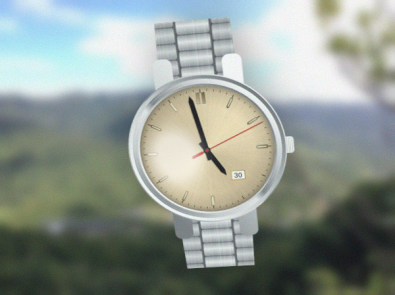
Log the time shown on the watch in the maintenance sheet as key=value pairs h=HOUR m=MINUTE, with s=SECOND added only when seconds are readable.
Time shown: h=4 m=58 s=11
